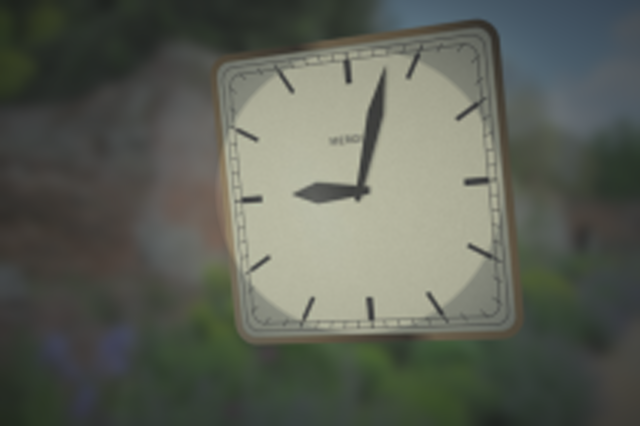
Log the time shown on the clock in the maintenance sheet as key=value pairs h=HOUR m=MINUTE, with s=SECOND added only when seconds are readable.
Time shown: h=9 m=3
